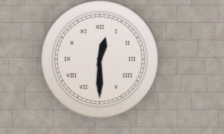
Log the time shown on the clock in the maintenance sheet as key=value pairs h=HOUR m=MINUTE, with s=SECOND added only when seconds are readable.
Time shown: h=12 m=30
